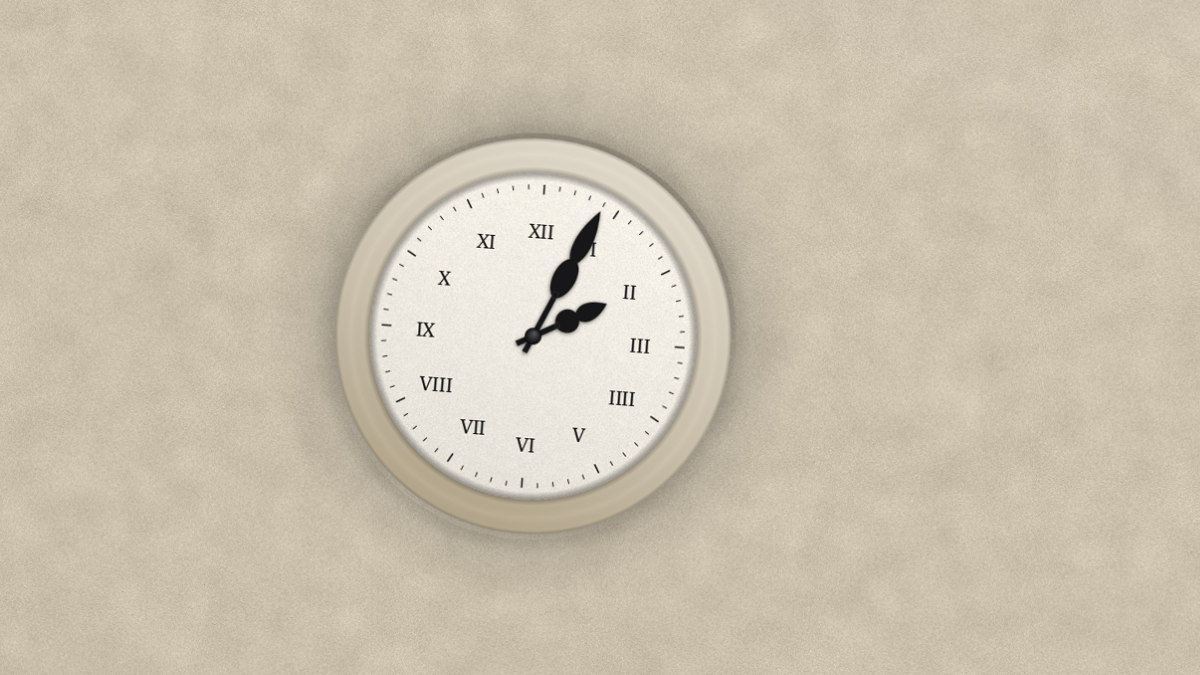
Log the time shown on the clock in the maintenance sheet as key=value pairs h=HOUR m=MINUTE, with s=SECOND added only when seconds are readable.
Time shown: h=2 m=4
